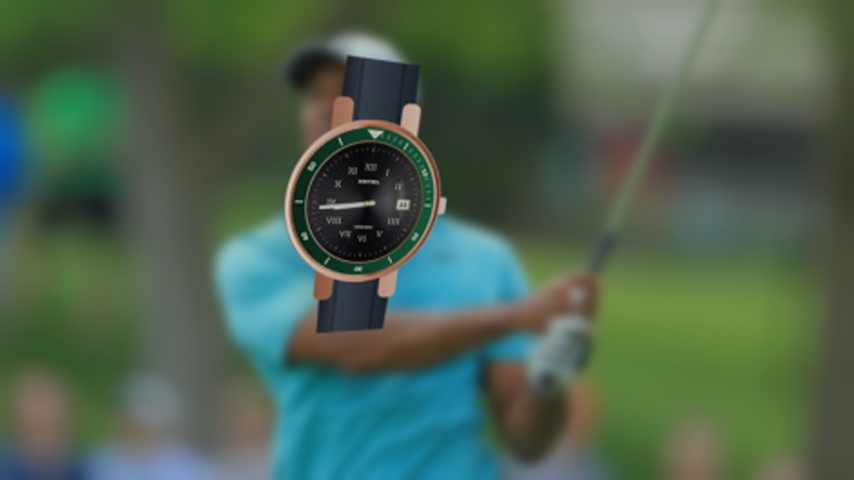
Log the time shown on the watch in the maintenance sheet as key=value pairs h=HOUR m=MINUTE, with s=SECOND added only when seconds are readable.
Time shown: h=8 m=44
